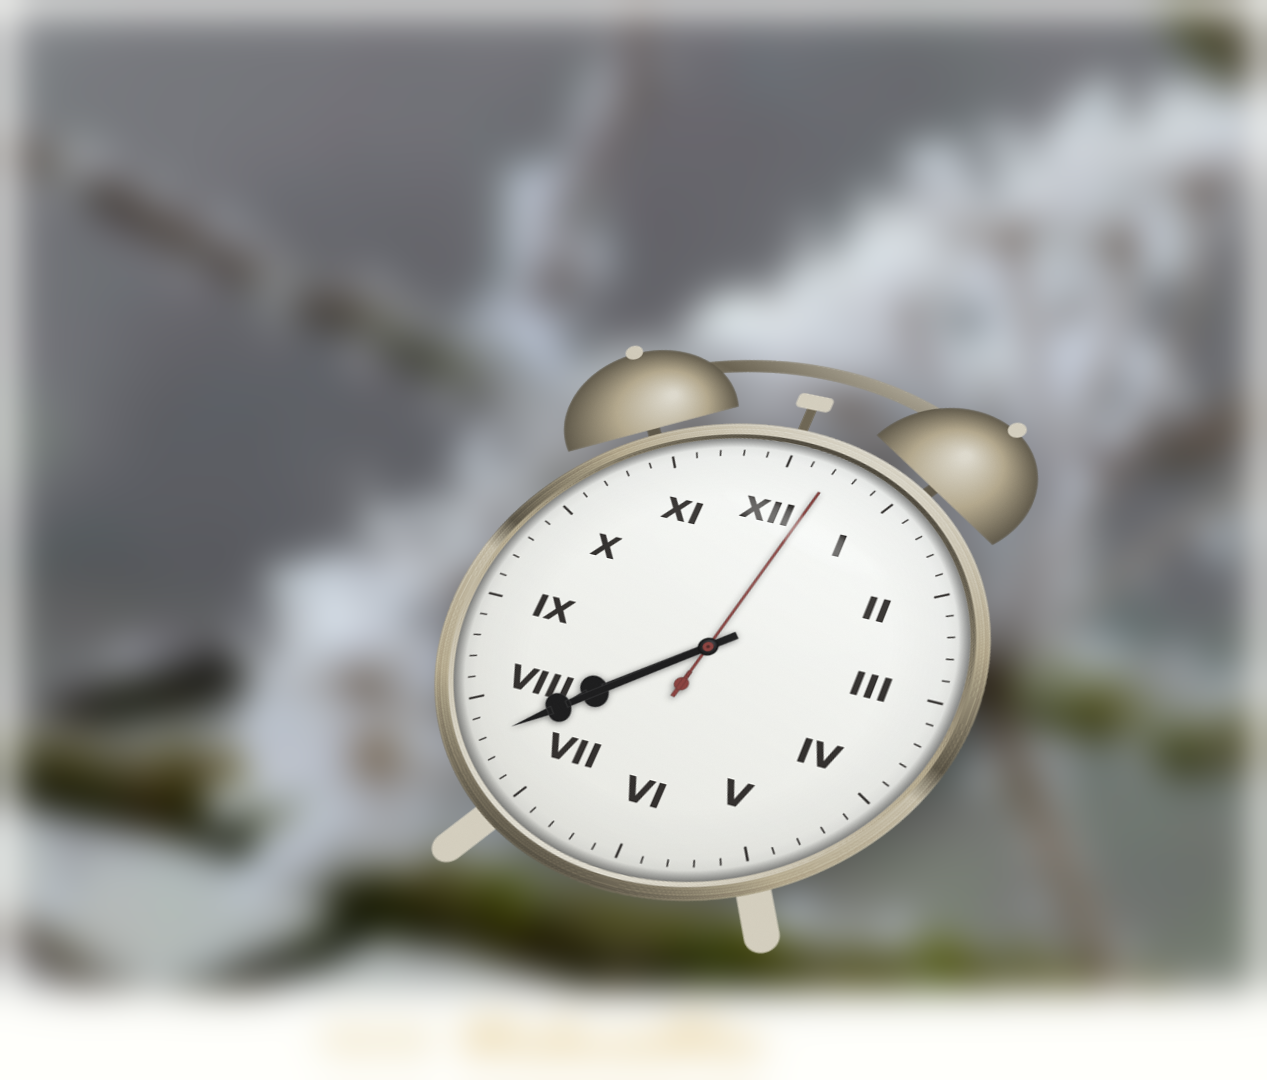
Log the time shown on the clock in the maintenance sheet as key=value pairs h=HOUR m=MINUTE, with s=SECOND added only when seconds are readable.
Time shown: h=7 m=38 s=2
